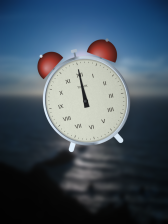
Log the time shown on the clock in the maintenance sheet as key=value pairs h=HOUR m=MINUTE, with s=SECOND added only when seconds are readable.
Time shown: h=12 m=0
